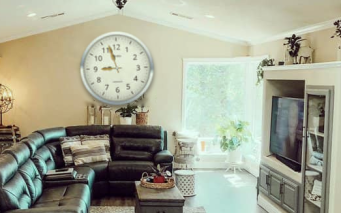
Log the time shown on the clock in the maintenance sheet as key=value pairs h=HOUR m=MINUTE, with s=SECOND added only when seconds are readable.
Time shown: h=8 m=57
